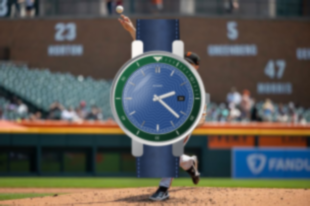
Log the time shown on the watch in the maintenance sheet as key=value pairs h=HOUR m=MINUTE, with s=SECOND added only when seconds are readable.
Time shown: h=2 m=22
